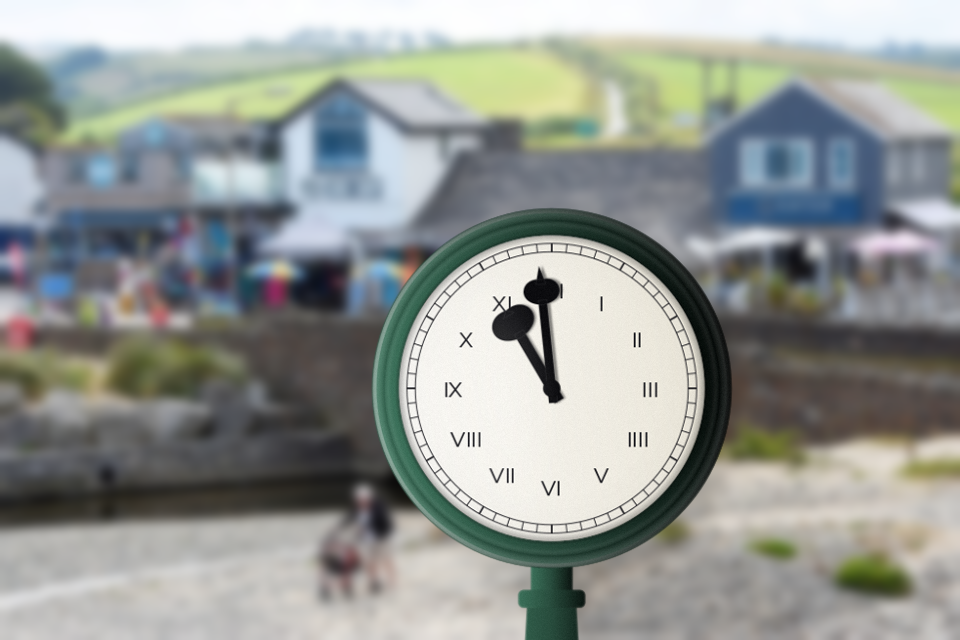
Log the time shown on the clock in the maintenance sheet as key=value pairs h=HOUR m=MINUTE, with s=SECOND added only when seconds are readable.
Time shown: h=10 m=59
